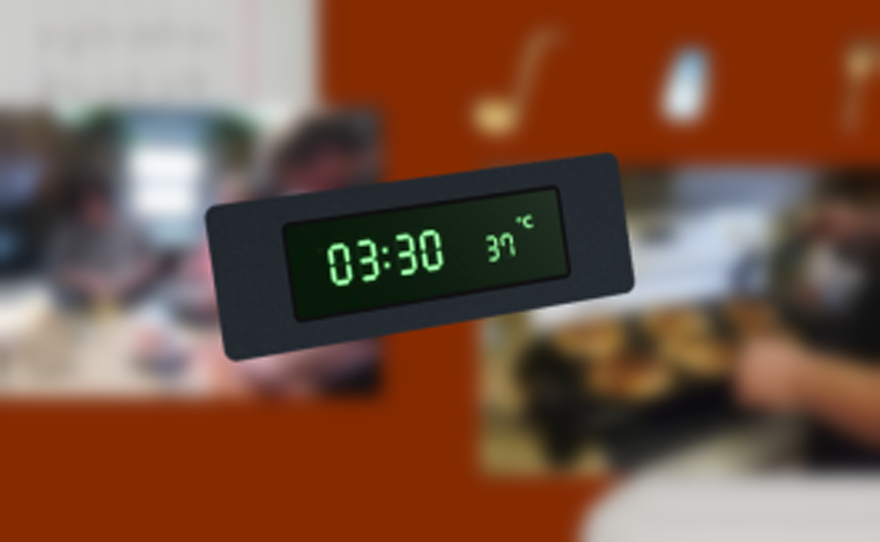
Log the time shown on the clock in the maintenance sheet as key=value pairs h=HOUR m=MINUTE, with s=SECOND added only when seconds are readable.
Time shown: h=3 m=30
